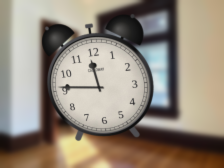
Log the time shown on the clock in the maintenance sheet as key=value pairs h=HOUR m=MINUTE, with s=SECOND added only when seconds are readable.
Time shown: h=11 m=46
